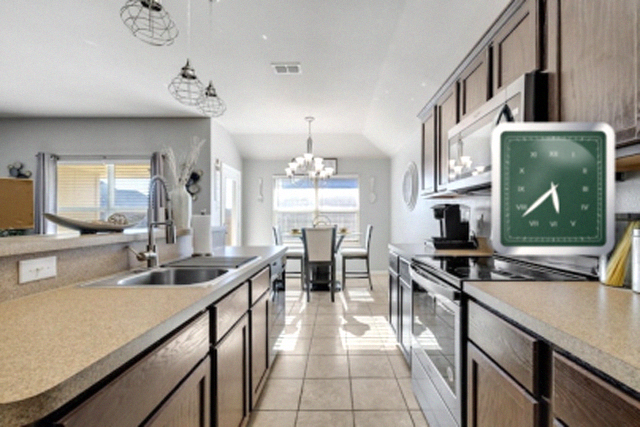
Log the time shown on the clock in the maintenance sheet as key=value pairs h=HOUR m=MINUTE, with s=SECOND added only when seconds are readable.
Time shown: h=5 m=38
